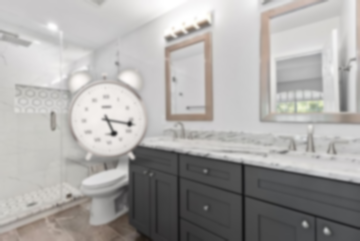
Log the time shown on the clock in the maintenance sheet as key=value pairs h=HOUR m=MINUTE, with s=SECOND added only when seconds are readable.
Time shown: h=5 m=17
